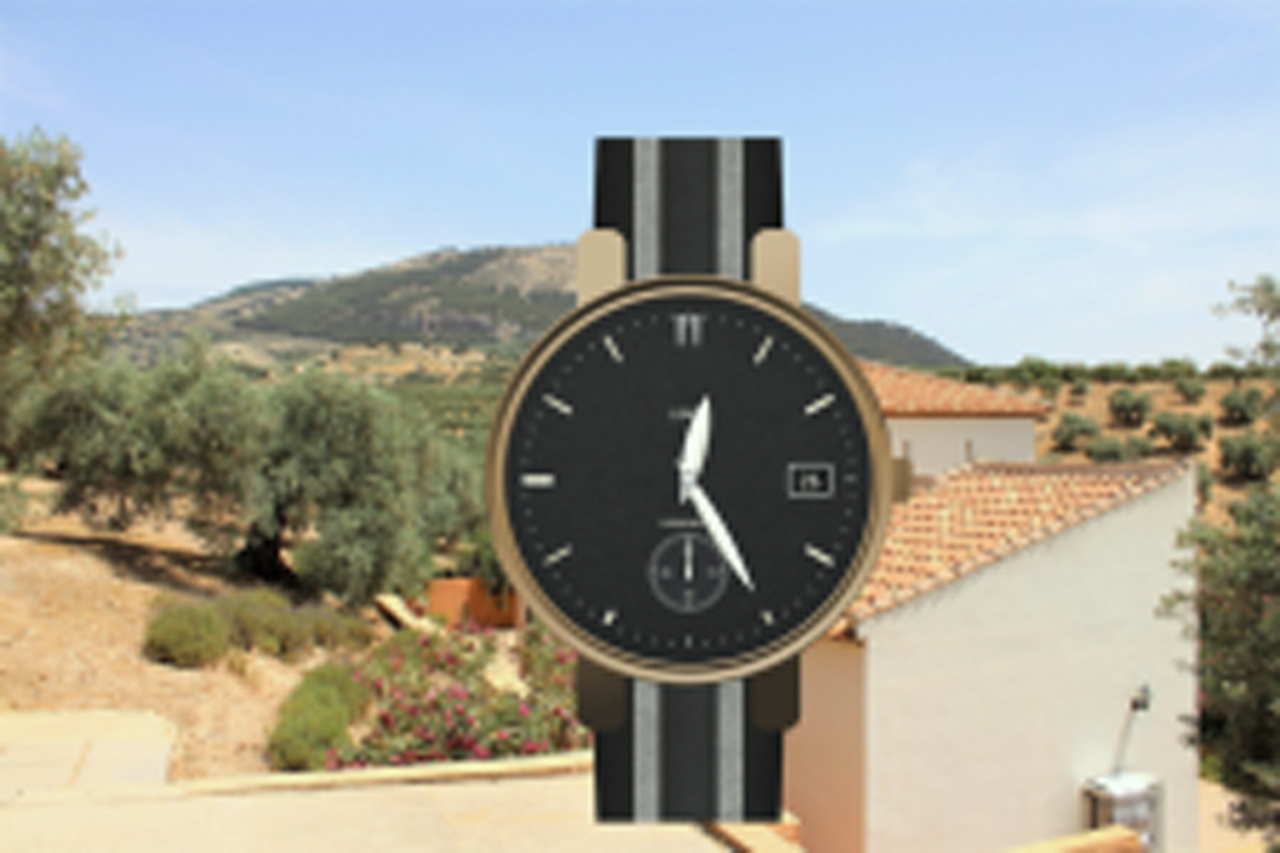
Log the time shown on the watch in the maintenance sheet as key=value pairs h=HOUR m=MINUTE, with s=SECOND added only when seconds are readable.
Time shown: h=12 m=25
